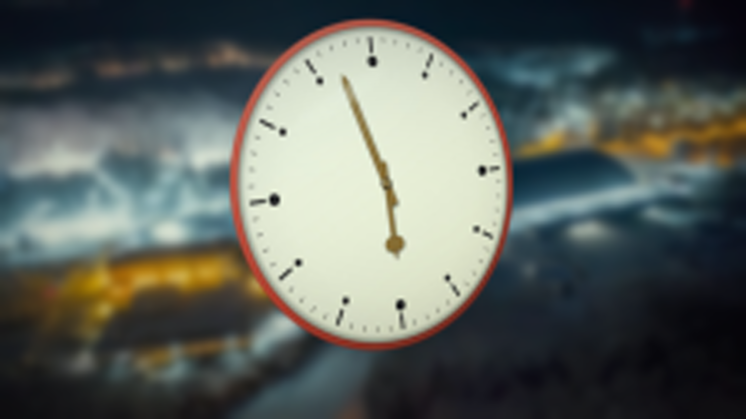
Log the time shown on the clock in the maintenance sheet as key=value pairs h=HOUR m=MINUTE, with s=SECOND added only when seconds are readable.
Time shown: h=5 m=57
